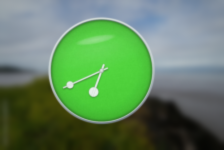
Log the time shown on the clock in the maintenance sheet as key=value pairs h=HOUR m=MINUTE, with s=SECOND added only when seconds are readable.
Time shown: h=6 m=41
